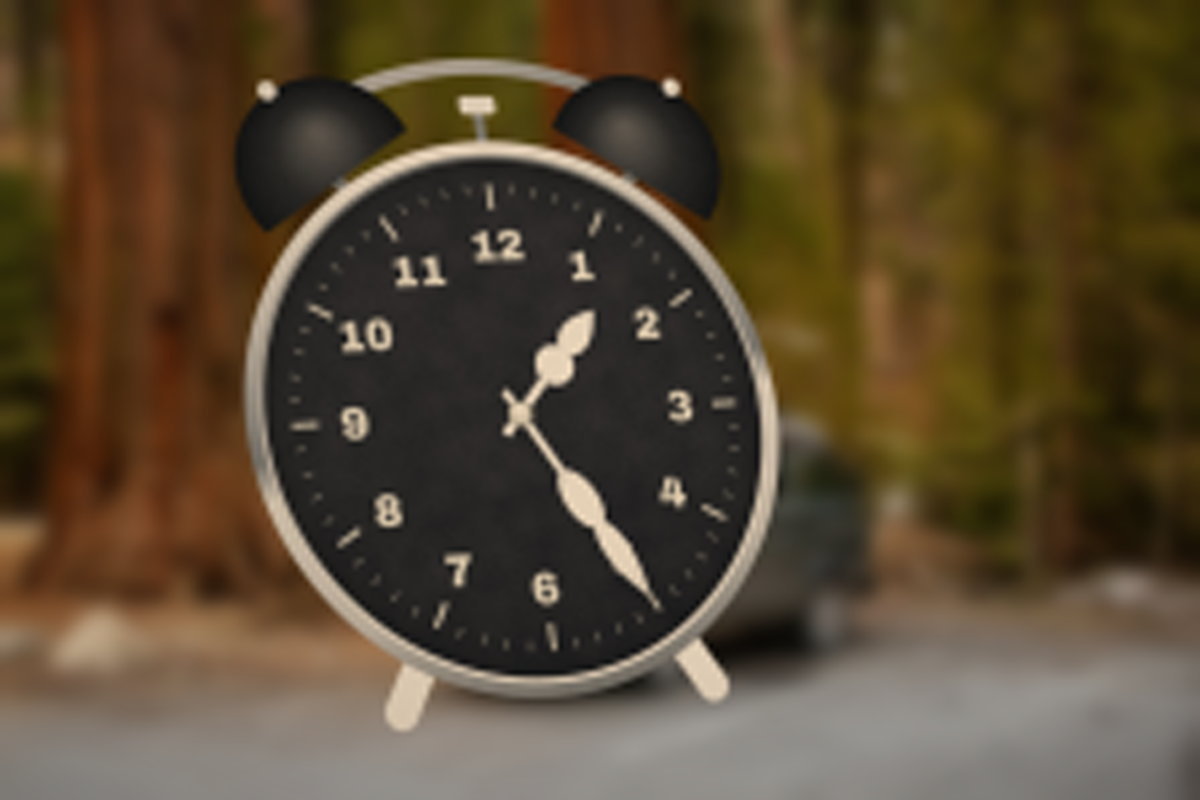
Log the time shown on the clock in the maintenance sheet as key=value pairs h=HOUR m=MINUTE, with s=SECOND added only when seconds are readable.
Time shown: h=1 m=25
